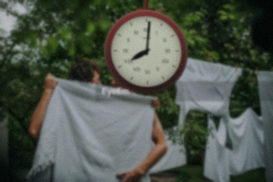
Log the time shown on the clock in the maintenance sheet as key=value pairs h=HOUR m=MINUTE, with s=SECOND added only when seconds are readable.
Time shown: h=8 m=1
